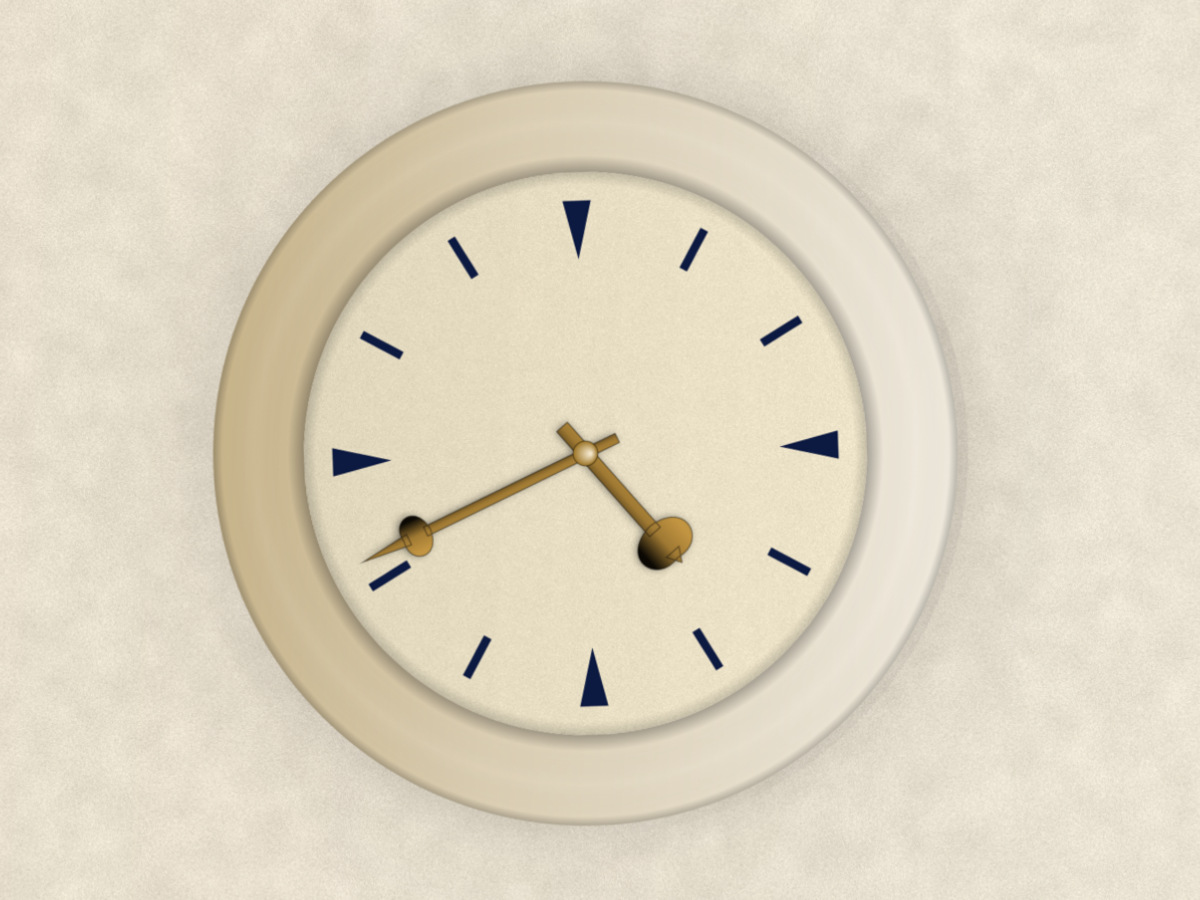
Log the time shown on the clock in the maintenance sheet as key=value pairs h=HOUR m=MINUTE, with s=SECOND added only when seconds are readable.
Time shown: h=4 m=41
